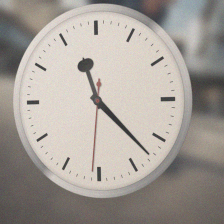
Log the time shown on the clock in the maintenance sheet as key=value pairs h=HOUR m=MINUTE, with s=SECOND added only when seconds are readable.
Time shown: h=11 m=22 s=31
